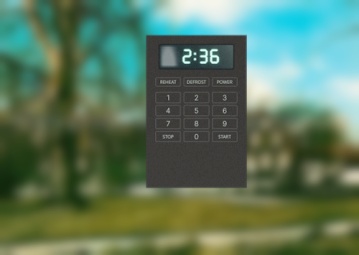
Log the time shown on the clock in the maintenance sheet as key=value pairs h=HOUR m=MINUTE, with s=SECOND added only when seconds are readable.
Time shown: h=2 m=36
